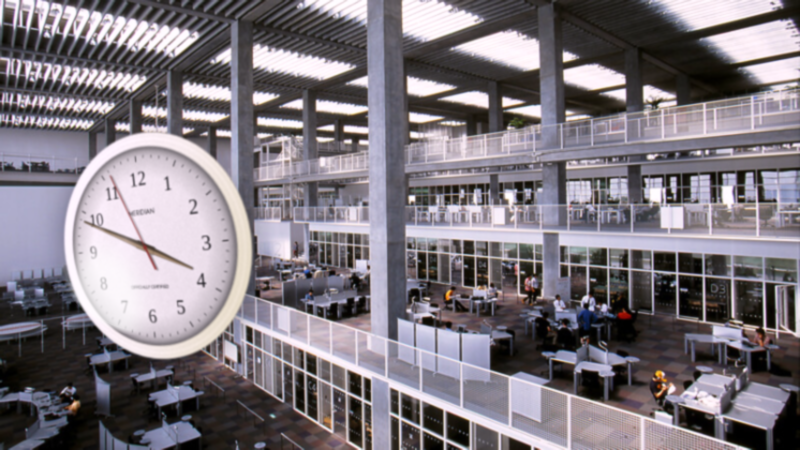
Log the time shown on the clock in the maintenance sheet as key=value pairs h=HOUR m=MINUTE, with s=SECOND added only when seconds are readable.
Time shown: h=3 m=48 s=56
